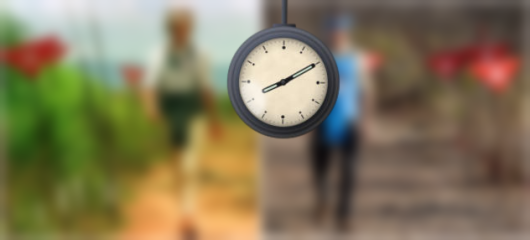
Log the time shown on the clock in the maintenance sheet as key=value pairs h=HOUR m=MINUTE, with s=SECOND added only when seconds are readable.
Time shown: h=8 m=10
